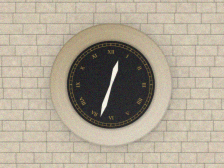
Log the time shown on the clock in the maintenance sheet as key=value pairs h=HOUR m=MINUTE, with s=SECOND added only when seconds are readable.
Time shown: h=12 m=33
